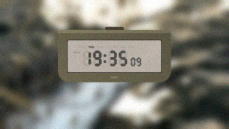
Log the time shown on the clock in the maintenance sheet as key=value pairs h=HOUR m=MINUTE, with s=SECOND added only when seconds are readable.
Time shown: h=19 m=35 s=9
